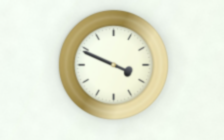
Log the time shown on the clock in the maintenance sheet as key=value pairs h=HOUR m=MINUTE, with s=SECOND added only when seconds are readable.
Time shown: h=3 m=49
